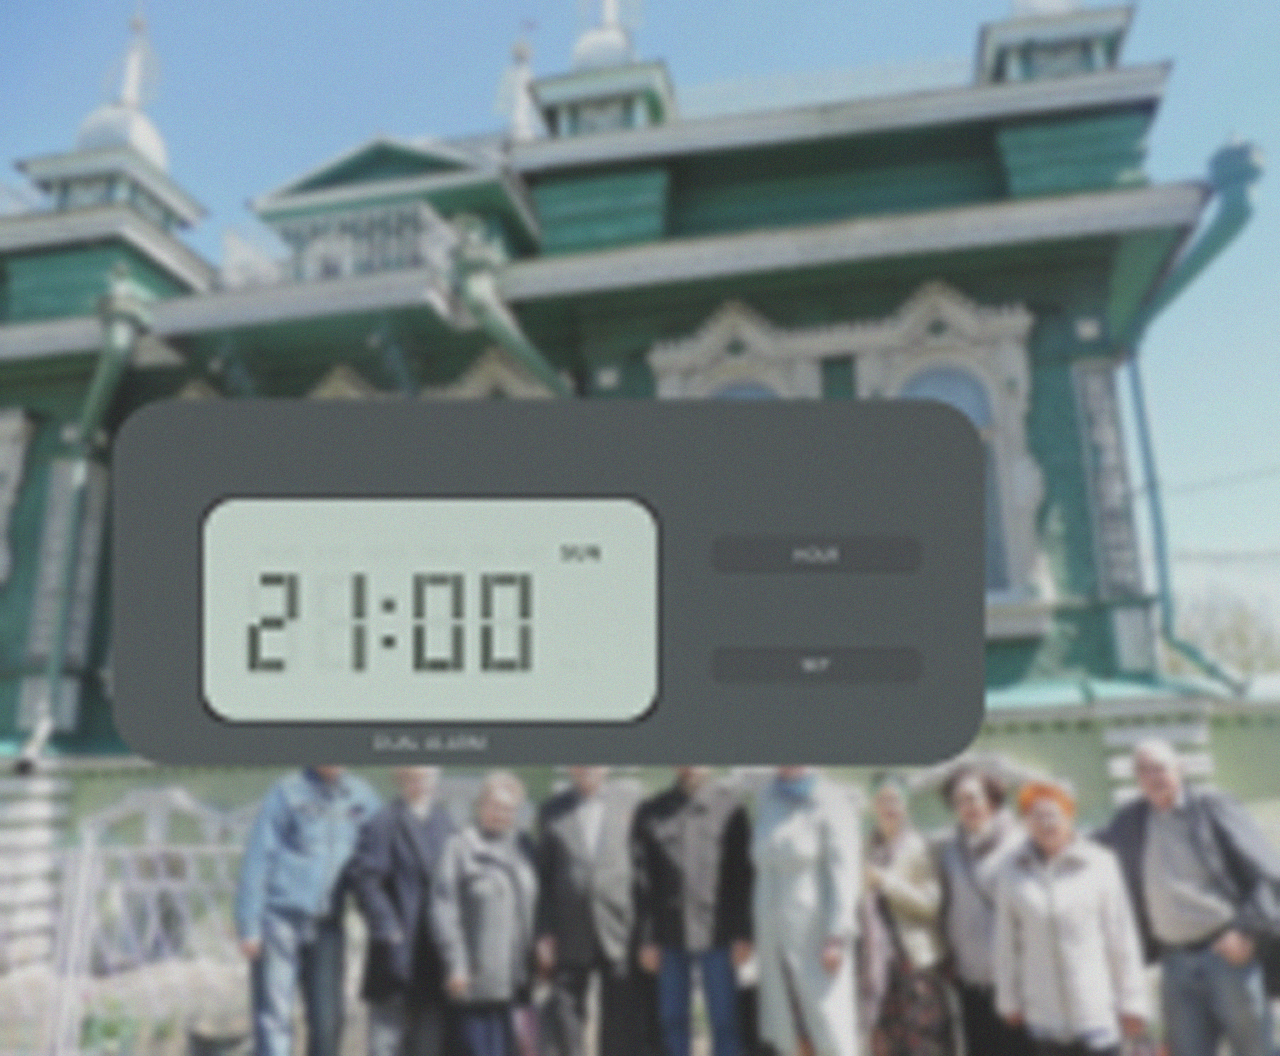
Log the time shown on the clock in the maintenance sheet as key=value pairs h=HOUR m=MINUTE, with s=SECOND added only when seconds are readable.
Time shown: h=21 m=0
